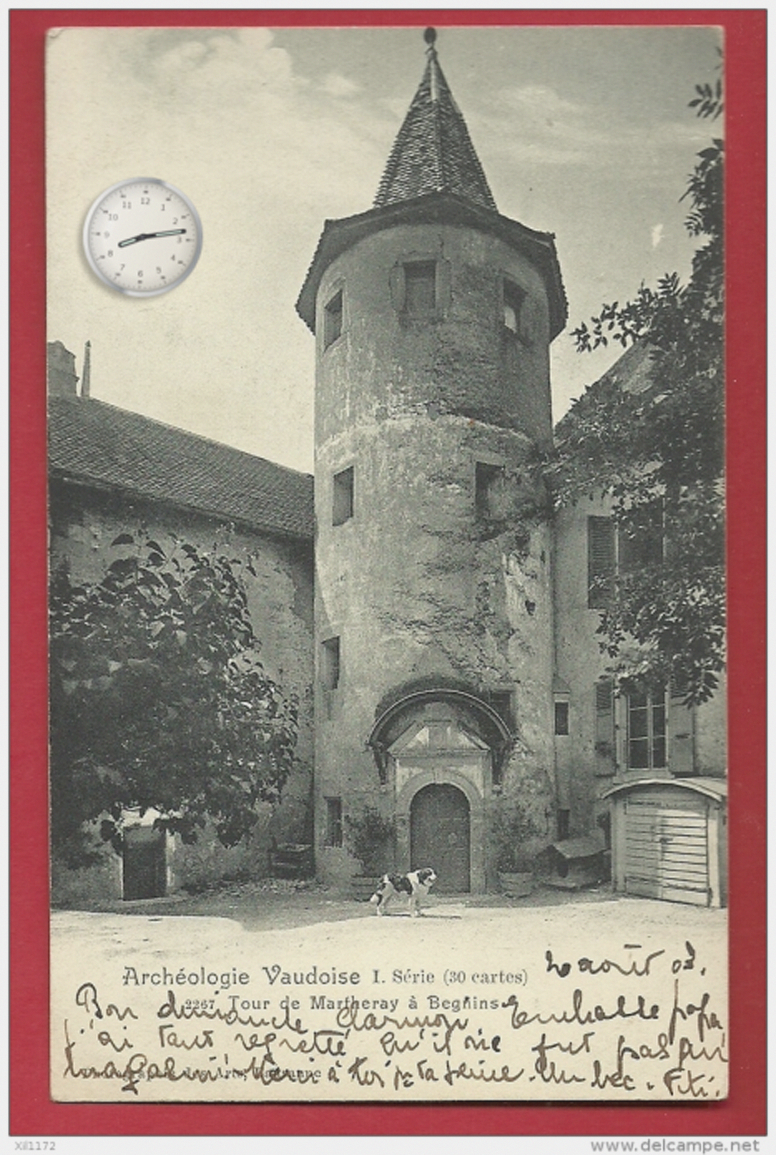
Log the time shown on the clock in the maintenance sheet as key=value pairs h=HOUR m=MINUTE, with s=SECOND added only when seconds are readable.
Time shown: h=8 m=13
